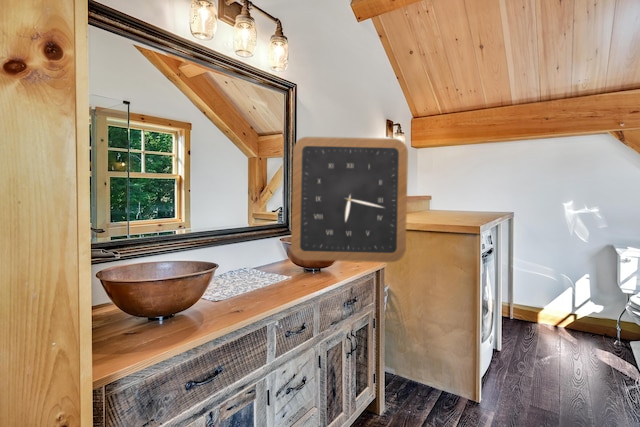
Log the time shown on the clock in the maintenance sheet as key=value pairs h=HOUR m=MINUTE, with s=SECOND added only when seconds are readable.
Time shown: h=6 m=17
